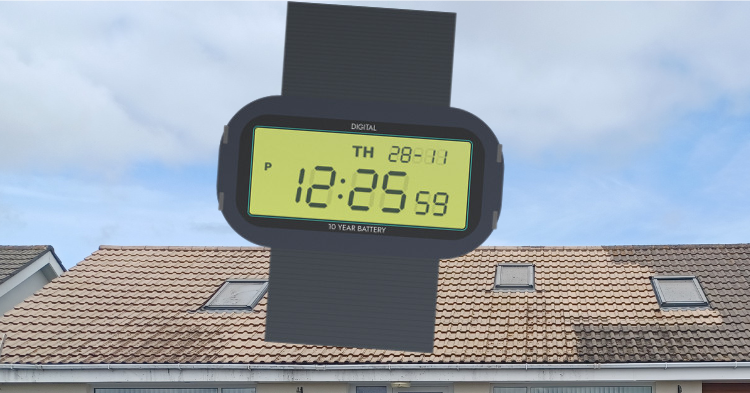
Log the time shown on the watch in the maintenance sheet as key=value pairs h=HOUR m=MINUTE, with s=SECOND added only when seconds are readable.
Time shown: h=12 m=25 s=59
